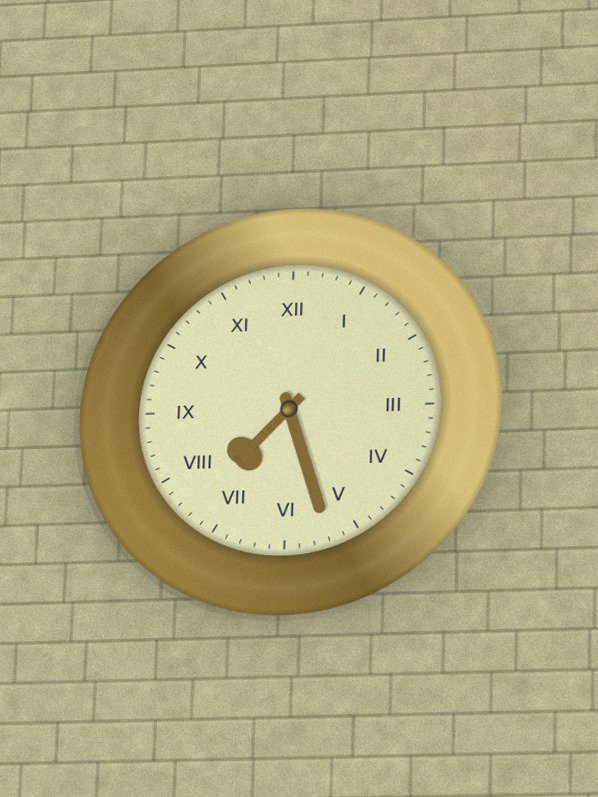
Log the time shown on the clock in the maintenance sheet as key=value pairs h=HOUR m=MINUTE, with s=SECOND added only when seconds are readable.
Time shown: h=7 m=27
